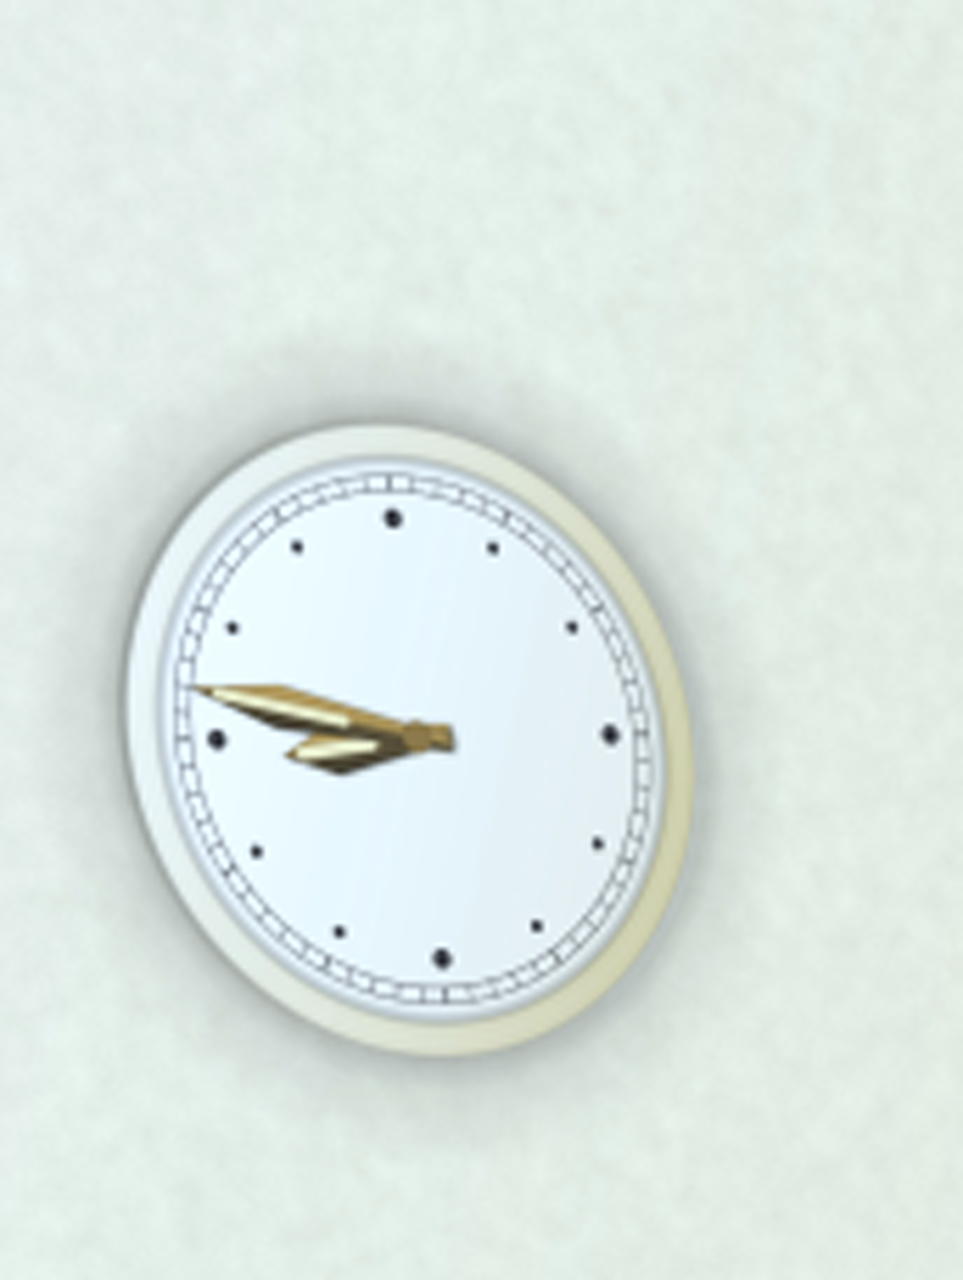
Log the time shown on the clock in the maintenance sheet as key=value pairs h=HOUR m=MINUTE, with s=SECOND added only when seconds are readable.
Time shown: h=8 m=47
